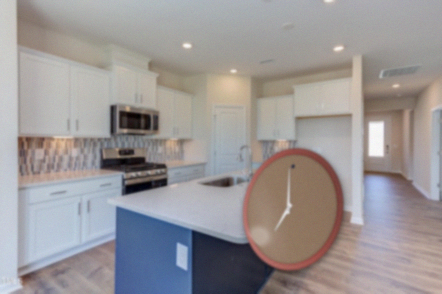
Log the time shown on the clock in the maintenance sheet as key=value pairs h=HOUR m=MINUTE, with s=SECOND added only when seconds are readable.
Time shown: h=6 m=59
